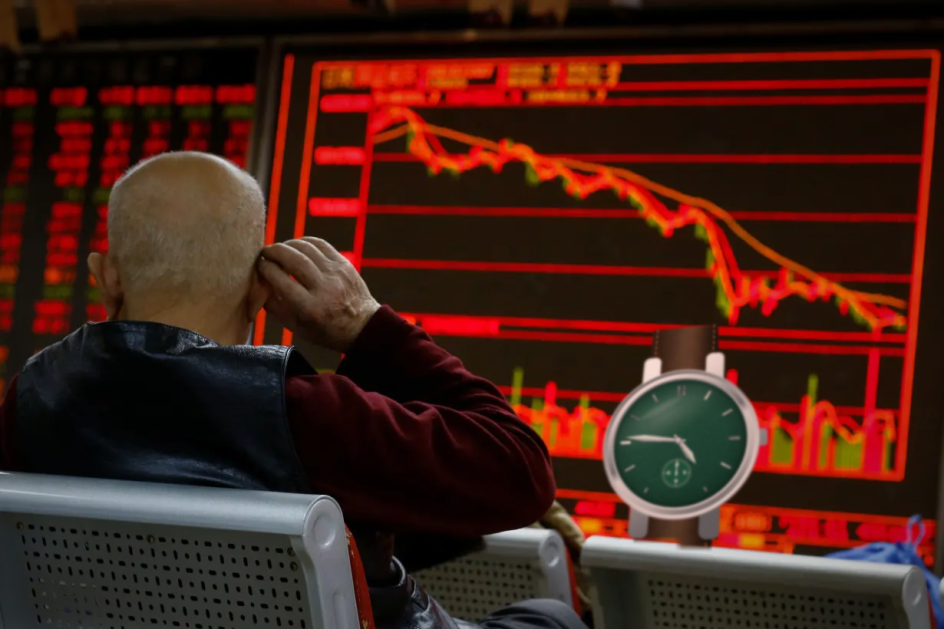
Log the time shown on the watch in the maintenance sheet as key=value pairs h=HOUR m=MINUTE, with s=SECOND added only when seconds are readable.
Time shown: h=4 m=46
